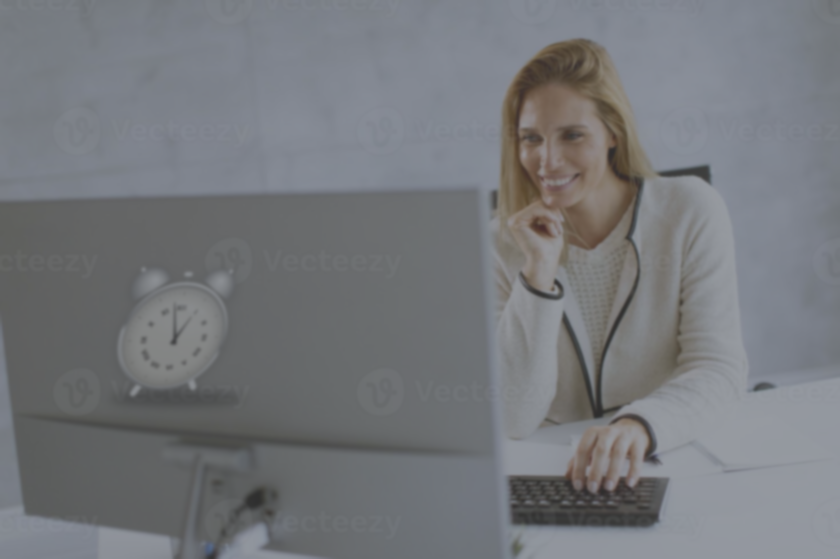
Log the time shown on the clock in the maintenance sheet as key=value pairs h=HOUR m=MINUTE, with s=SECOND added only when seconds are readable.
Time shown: h=12 m=58
